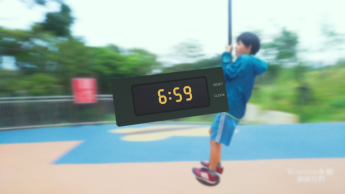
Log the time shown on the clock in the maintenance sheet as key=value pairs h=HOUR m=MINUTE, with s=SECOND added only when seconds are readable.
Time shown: h=6 m=59
